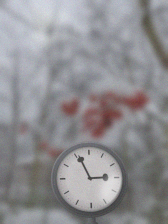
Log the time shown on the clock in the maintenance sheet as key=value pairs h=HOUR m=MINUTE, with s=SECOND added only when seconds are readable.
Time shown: h=2 m=56
